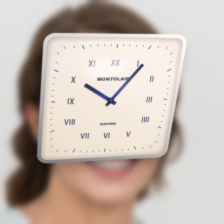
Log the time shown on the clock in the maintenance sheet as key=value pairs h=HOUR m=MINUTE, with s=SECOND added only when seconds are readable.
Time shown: h=10 m=6
